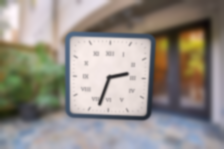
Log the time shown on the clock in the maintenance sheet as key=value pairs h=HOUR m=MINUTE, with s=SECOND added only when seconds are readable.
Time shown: h=2 m=33
